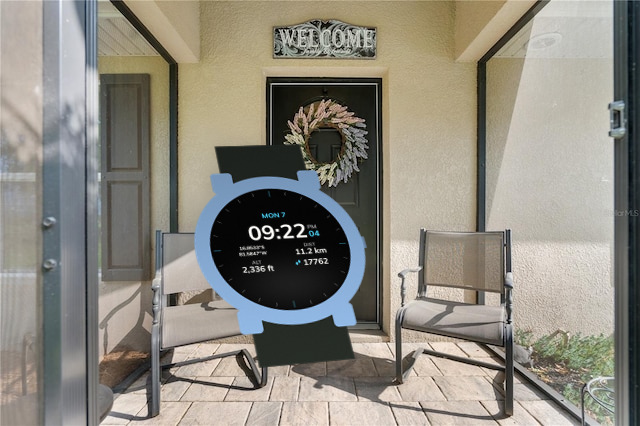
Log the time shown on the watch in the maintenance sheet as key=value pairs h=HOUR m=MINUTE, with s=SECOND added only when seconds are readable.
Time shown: h=9 m=22 s=4
